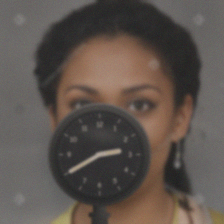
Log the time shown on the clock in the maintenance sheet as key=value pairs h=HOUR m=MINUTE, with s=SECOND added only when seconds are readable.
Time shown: h=2 m=40
